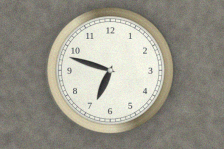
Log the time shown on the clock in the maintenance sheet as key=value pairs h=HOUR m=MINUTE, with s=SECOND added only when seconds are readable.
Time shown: h=6 m=48
